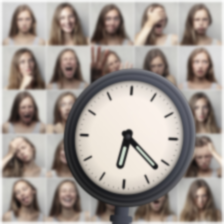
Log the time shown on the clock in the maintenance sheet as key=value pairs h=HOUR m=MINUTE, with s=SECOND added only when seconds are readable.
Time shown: h=6 m=22
